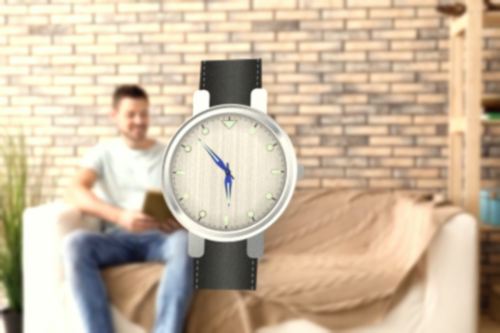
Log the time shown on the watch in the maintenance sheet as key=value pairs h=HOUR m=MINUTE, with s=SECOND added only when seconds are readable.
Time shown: h=5 m=53
